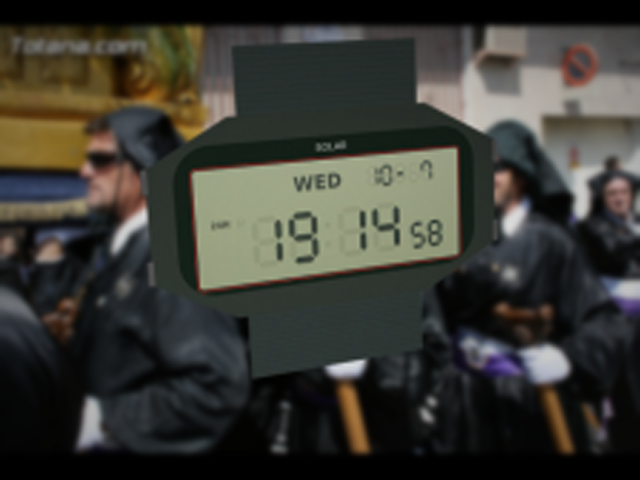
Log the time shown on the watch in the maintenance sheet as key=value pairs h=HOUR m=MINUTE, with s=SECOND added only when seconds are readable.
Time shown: h=19 m=14 s=58
